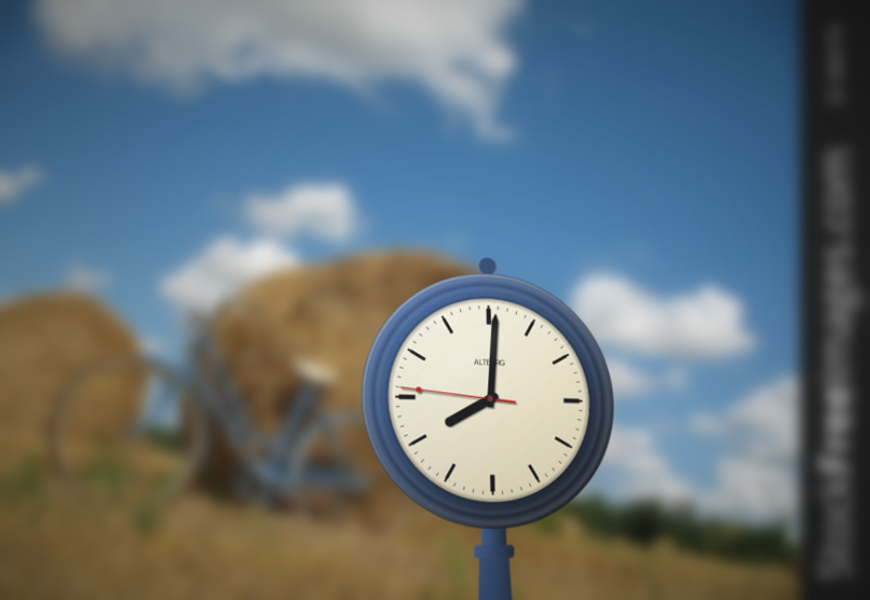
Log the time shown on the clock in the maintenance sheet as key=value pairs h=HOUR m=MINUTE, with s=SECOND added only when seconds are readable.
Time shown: h=8 m=0 s=46
